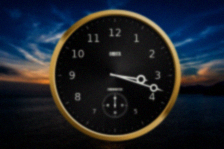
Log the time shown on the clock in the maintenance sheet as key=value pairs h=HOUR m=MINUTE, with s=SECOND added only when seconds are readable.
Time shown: h=3 m=18
